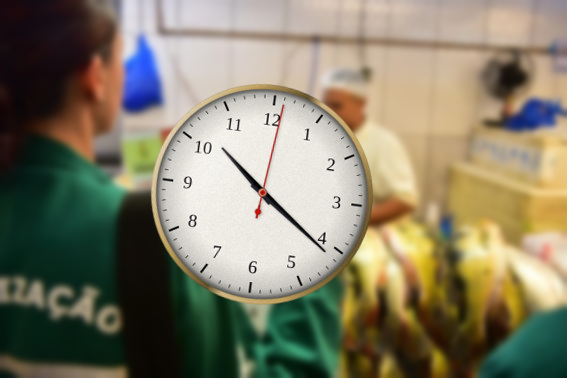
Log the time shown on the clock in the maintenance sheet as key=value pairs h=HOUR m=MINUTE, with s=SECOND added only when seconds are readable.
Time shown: h=10 m=21 s=1
